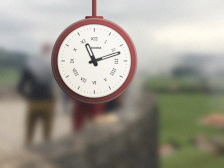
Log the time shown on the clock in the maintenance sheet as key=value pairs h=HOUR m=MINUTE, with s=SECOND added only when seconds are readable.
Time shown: h=11 m=12
